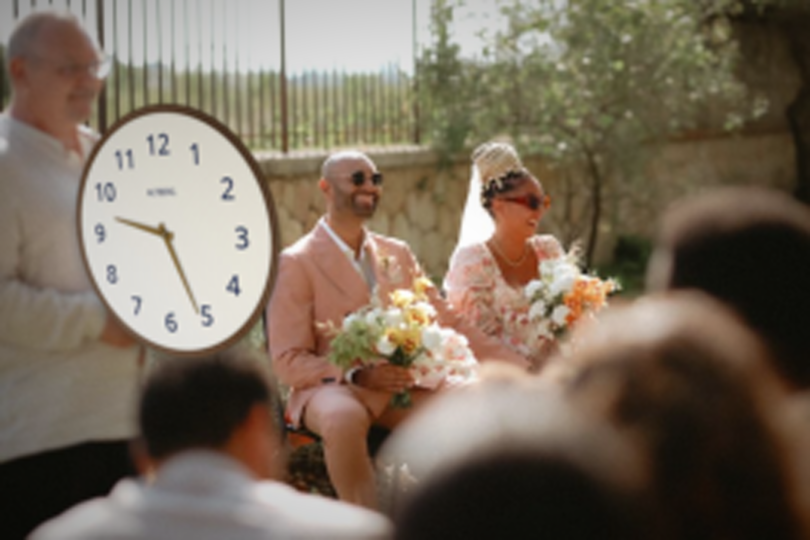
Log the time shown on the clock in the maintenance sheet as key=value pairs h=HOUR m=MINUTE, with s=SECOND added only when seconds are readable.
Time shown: h=9 m=26
